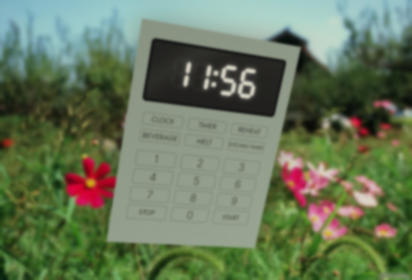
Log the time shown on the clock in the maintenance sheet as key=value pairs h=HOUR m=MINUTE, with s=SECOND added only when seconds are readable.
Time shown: h=11 m=56
